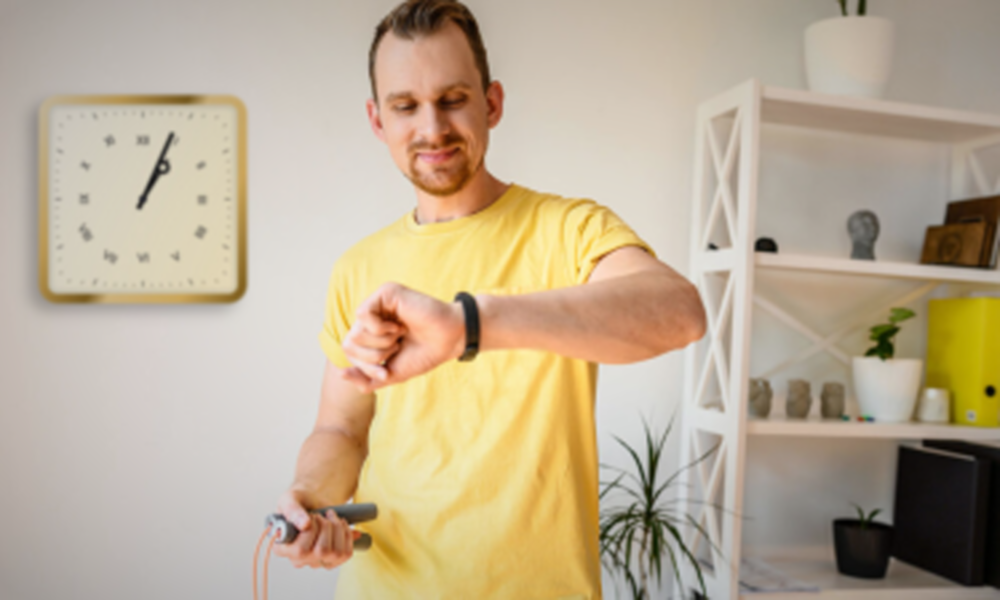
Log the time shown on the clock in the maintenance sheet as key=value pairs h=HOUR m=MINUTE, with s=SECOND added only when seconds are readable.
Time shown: h=1 m=4
